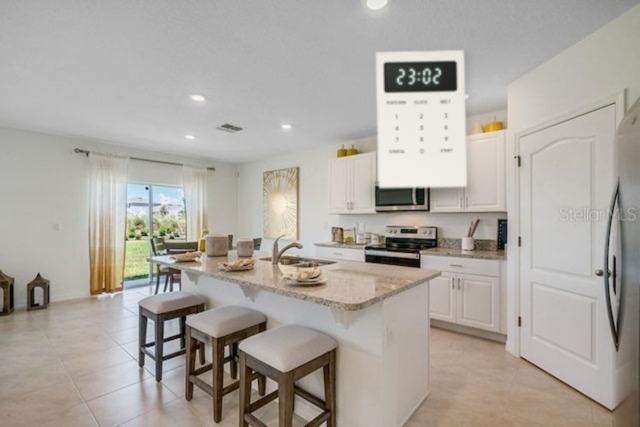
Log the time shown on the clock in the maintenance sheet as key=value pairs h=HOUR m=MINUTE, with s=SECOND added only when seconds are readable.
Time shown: h=23 m=2
